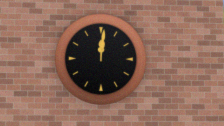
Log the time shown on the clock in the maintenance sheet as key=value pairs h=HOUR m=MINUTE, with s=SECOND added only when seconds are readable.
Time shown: h=12 m=1
